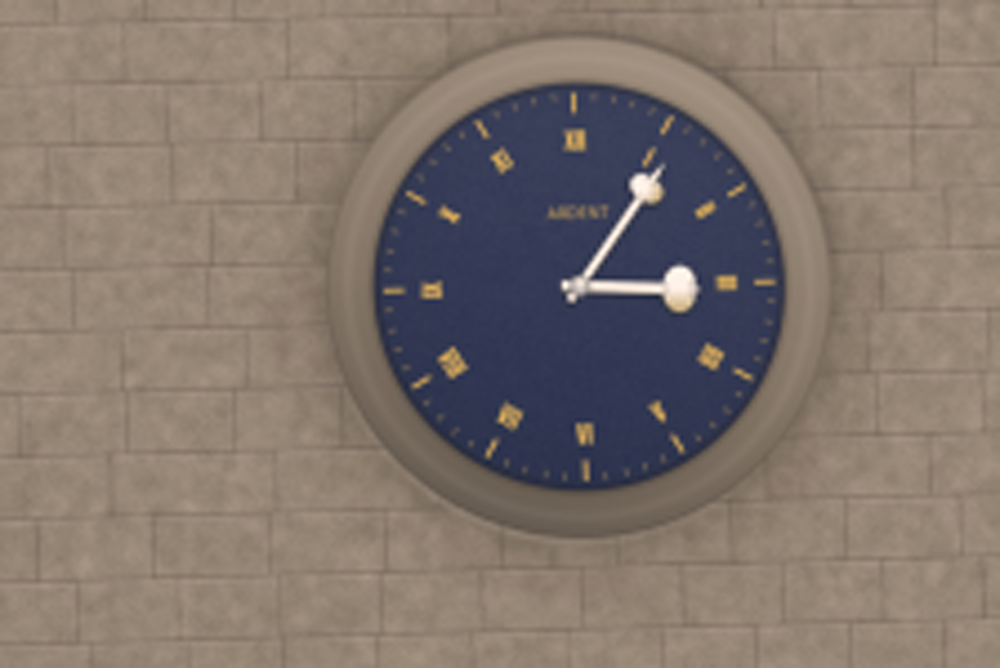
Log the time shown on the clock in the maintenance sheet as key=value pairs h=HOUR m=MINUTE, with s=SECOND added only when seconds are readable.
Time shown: h=3 m=6
